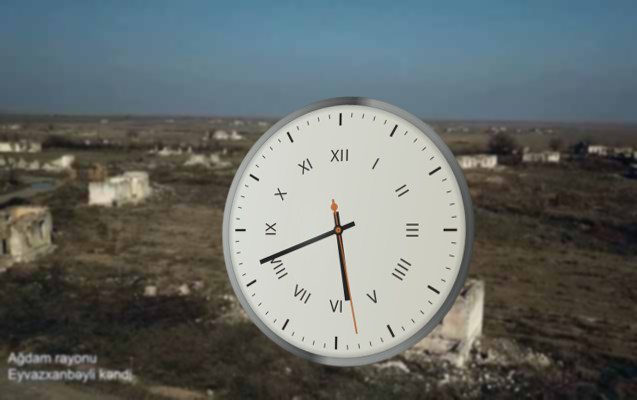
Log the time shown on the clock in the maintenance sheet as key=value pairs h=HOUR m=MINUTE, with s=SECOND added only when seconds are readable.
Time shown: h=5 m=41 s=28
